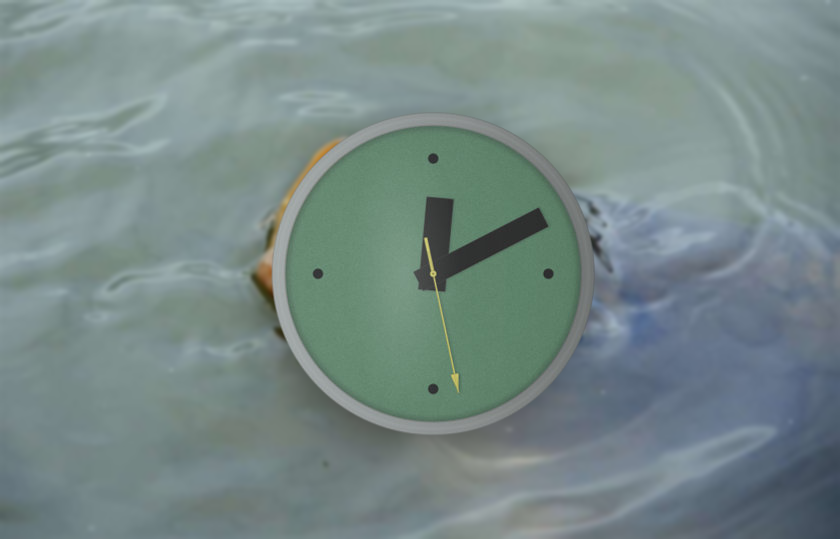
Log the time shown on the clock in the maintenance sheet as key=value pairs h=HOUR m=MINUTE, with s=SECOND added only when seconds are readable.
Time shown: h=12 m=10 s=28
